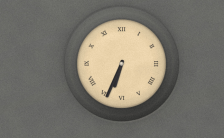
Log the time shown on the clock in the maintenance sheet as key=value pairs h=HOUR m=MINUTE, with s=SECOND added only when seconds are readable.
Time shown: h=6 m=34
